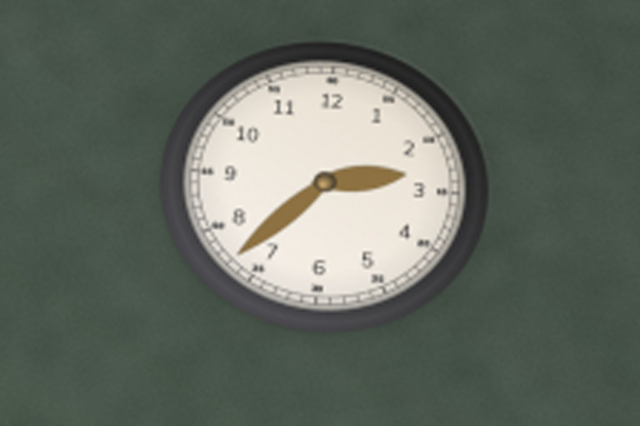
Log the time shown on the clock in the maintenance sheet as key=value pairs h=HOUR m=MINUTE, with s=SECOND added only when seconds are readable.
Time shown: h=2 m=37
